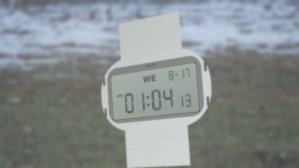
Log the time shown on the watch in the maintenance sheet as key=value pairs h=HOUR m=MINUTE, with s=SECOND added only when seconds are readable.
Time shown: h=1 m=4 s=13
